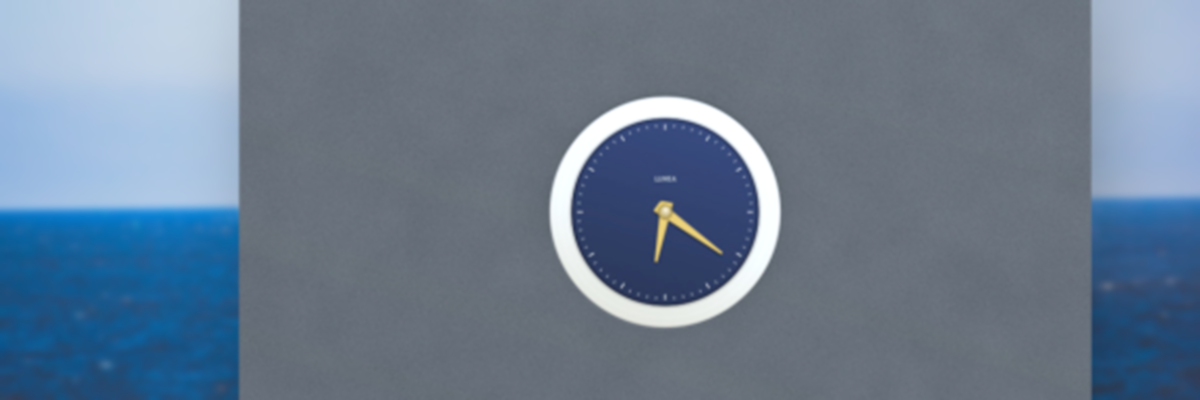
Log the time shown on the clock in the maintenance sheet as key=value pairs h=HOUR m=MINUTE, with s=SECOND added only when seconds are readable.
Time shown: h=6 m=21
